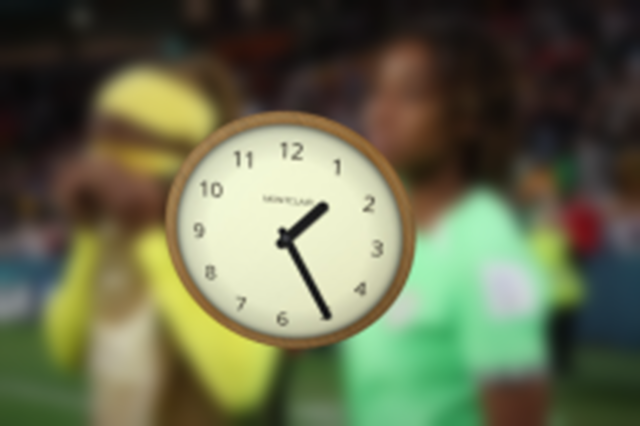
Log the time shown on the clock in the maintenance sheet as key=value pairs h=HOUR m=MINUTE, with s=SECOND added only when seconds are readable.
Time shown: h=1 m=25
